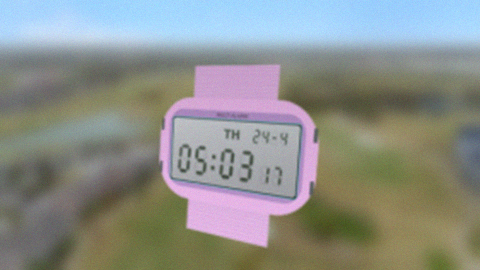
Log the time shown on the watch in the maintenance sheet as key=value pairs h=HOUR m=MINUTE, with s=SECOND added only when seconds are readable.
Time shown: h=5 m=3 s=17
